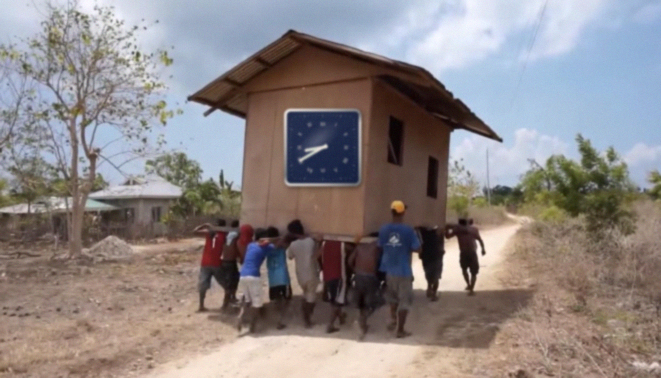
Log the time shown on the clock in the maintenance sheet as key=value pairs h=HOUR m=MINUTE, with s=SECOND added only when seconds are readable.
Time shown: h=8 m=40
